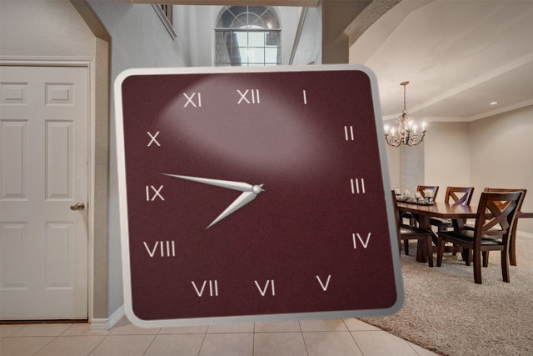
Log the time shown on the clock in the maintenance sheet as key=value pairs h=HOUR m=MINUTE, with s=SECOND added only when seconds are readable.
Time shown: h=7 m=47
